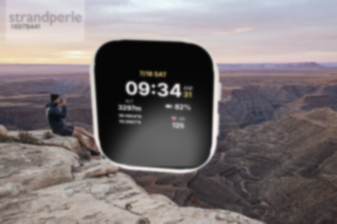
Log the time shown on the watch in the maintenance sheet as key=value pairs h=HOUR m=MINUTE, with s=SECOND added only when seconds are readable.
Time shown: h=9 m=34
